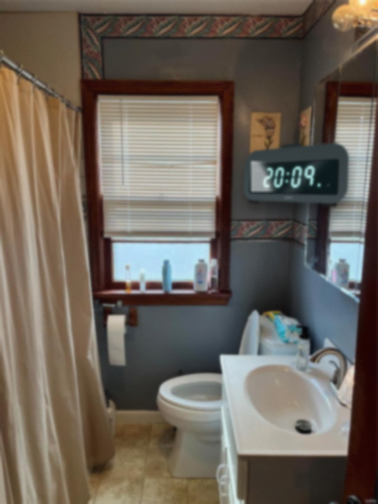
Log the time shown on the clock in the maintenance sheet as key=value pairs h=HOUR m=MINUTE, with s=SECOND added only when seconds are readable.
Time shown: h=20 m=9
